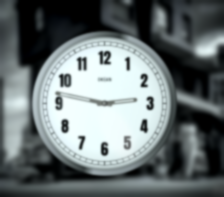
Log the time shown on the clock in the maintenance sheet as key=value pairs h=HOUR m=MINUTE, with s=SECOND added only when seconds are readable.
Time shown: h=2 m=47
